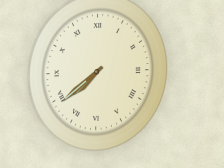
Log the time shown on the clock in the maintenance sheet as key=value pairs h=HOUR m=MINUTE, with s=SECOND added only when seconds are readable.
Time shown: h=7 m=39
